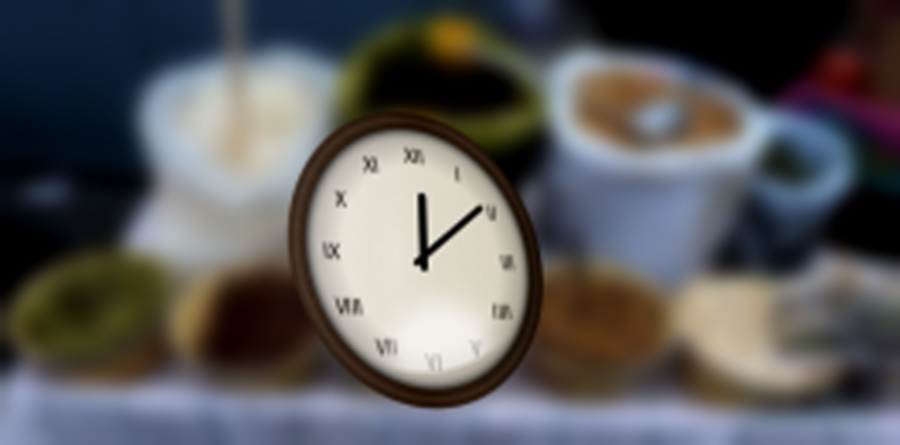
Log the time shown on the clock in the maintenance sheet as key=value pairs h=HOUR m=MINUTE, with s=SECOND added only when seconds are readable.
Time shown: h=12 m=9
